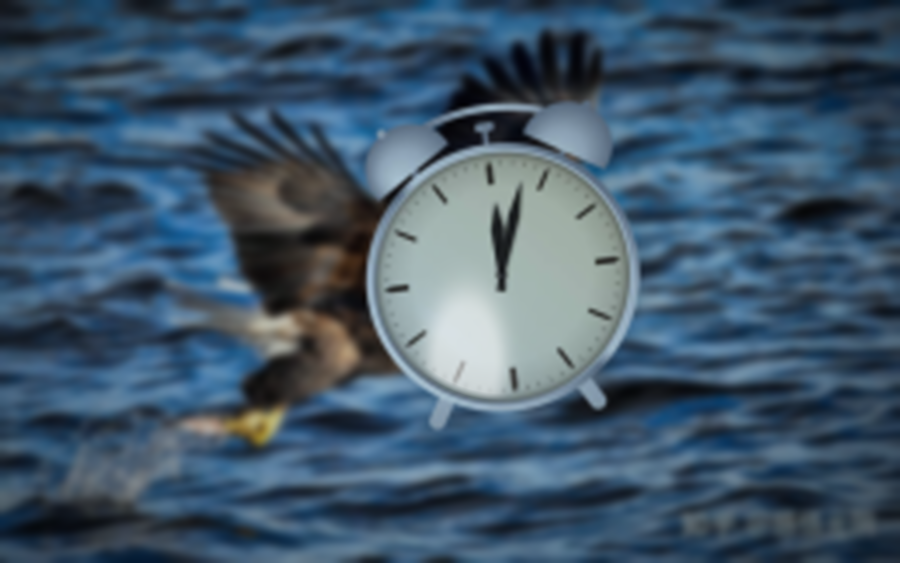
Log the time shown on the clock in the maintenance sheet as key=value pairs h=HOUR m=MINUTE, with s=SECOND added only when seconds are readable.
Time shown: h=12 m=3
